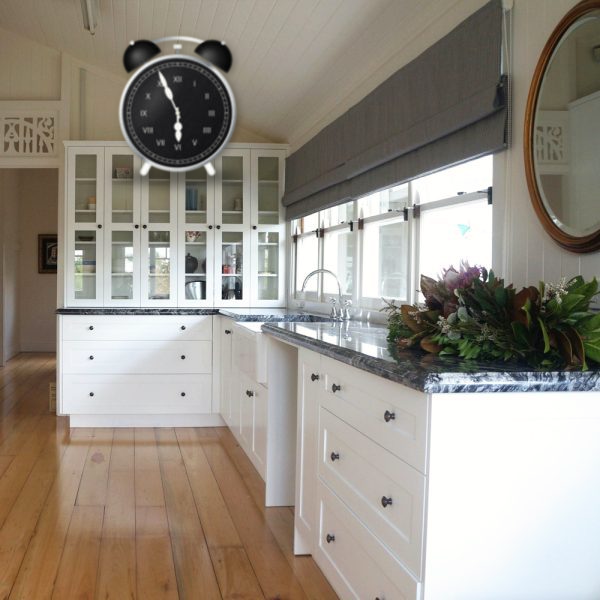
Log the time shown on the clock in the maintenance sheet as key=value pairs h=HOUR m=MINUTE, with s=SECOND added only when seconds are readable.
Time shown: h=5 m=56
